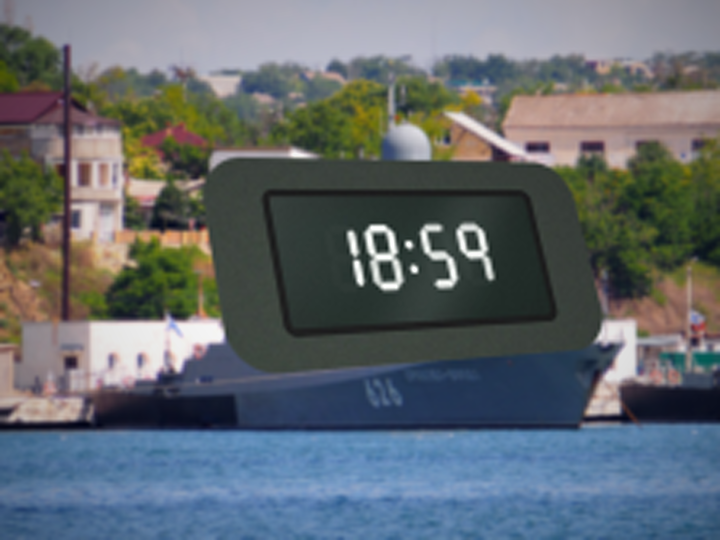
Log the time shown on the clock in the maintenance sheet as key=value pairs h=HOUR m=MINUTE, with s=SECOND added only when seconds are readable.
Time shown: h=18 m=59
